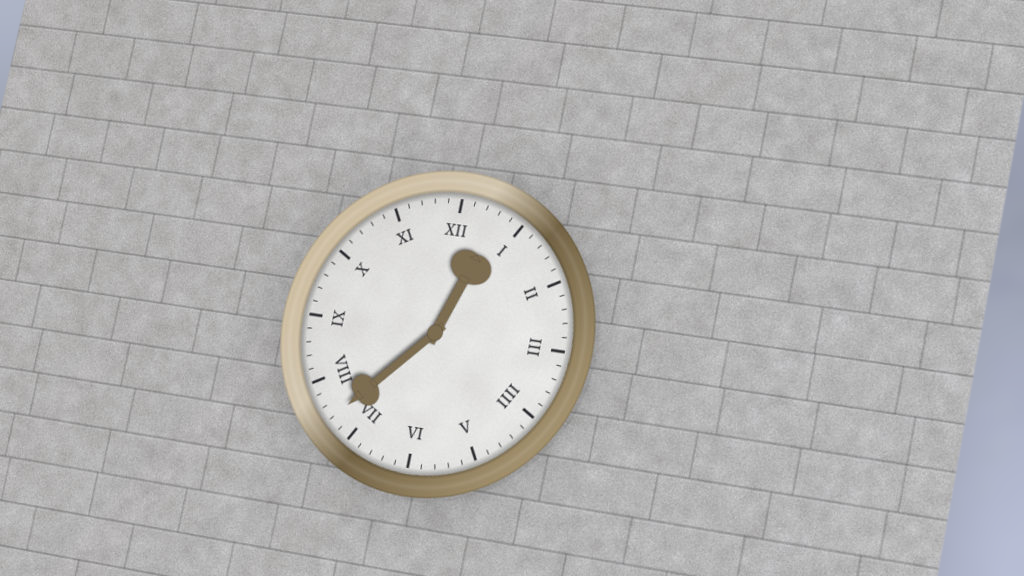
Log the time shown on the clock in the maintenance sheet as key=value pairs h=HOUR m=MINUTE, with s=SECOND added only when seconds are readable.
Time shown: h=12 m=37
